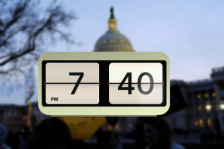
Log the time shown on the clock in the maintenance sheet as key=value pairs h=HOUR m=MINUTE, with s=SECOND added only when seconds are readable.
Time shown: h=7 m=40
